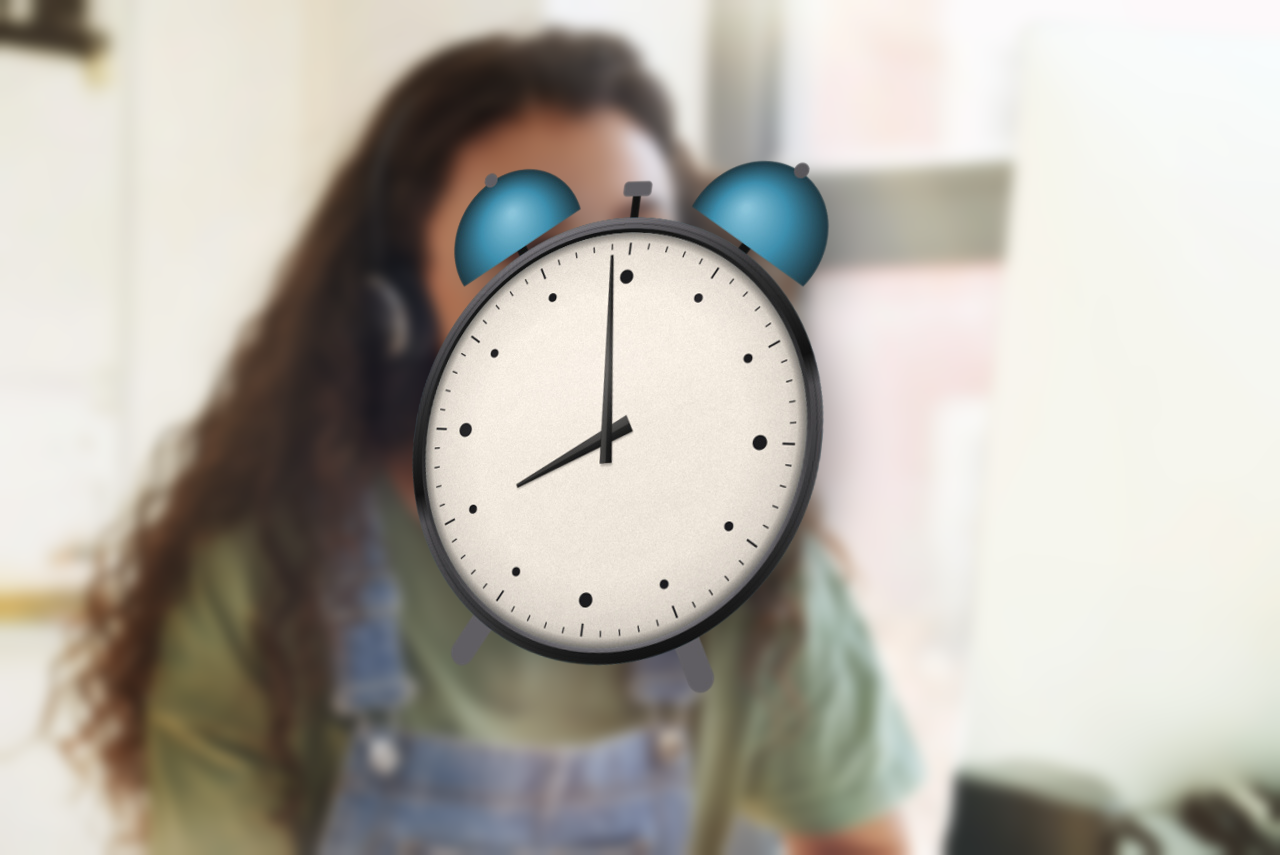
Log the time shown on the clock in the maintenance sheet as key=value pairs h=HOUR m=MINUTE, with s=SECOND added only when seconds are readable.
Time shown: h=7 m=59
